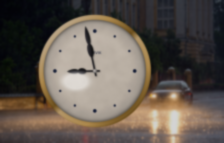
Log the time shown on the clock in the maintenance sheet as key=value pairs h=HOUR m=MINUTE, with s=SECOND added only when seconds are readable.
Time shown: h=8 m=58
